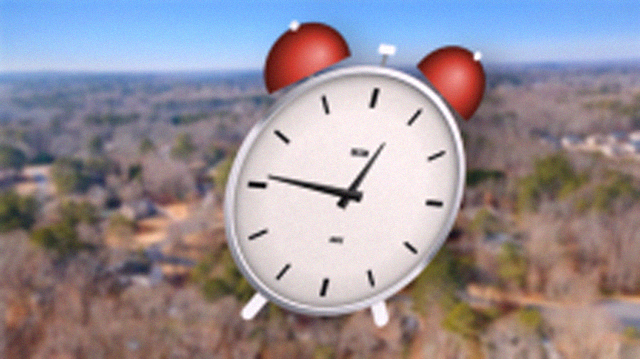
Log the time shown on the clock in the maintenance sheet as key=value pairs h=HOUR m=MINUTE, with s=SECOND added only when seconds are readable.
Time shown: h=12 m=46
